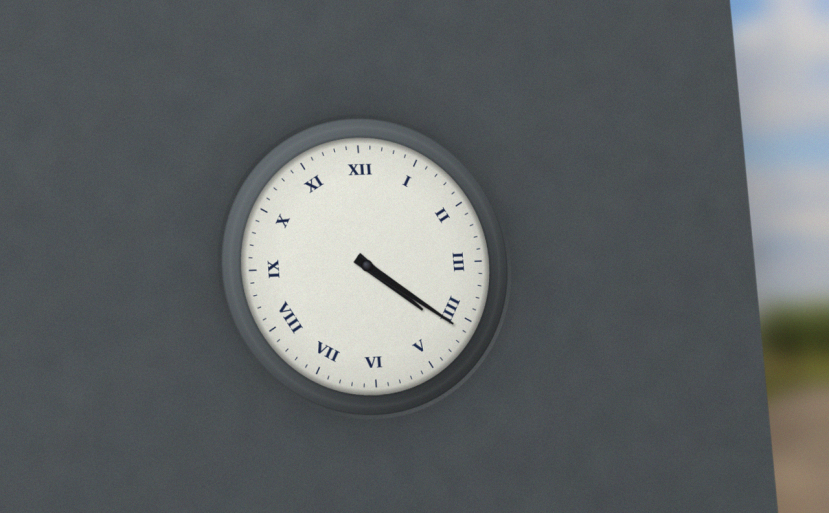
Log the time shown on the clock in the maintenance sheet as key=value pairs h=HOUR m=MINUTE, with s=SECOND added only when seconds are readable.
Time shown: h=4 m=21
